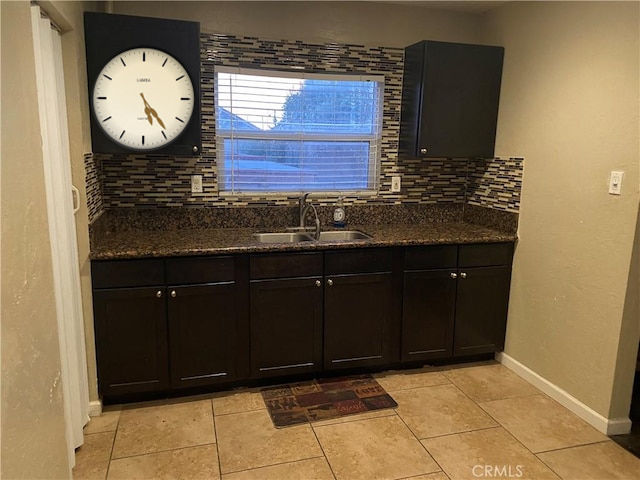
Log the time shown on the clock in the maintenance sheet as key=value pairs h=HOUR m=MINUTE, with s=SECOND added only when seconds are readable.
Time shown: h=5 m=24
